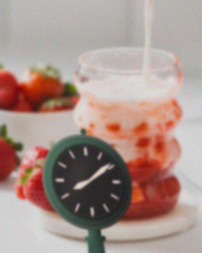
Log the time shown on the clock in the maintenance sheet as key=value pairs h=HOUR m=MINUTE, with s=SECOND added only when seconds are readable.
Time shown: h=8 m=9
